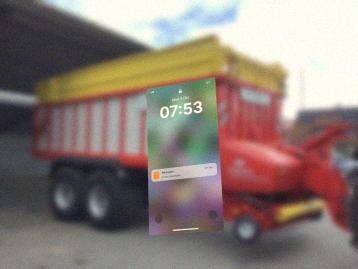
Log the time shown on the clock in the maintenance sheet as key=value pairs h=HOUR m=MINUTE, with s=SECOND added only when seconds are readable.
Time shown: h=7 m=53
